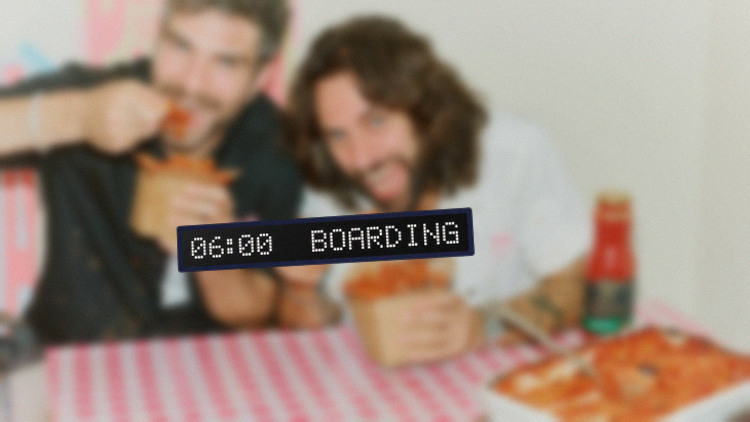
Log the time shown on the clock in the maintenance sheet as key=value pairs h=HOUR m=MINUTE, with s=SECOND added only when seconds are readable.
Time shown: h=6 m=0
